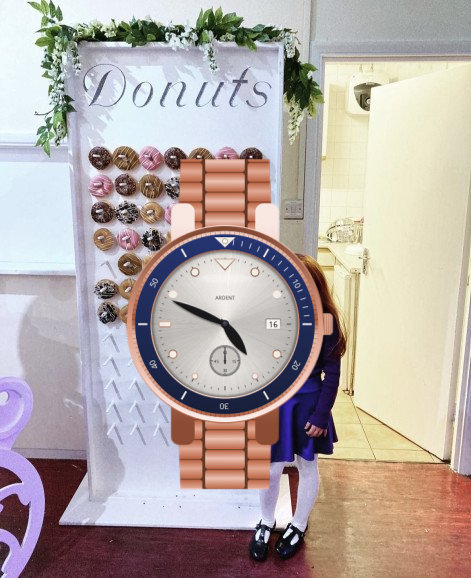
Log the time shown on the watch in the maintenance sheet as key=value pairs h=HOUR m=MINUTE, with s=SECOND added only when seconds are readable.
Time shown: h=4 m=49
